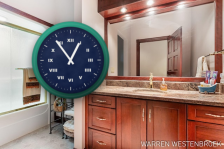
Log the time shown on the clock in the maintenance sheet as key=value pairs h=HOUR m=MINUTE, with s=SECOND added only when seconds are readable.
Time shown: h=12 m=54
